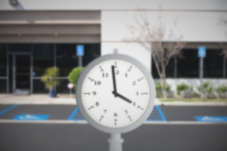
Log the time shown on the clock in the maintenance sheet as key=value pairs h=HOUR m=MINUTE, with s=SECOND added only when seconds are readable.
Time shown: h=3 m=59
